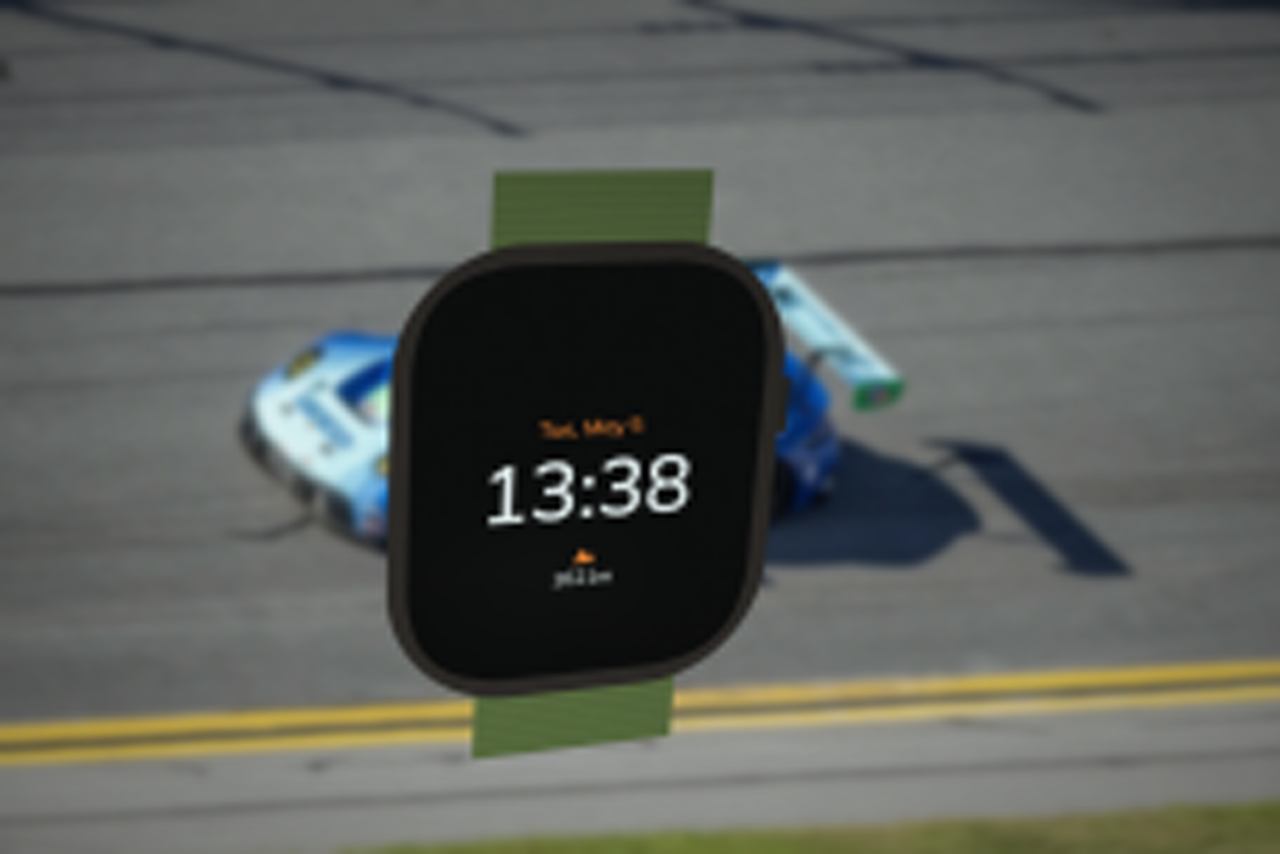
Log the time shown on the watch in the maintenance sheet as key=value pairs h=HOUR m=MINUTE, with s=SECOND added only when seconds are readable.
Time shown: h=13 m=38
